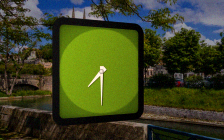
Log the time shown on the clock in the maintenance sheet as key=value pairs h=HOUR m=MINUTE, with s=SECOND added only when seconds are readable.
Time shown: h=7 m=30
